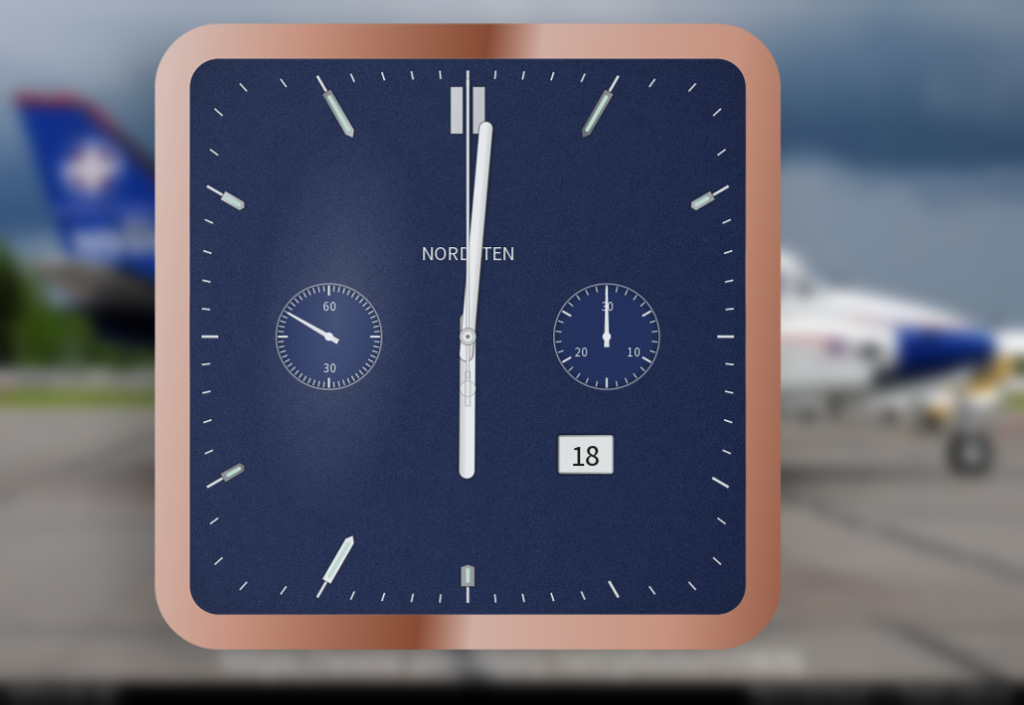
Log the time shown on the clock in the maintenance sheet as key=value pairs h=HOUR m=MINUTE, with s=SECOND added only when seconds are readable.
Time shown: h=6 m=0 s=50
